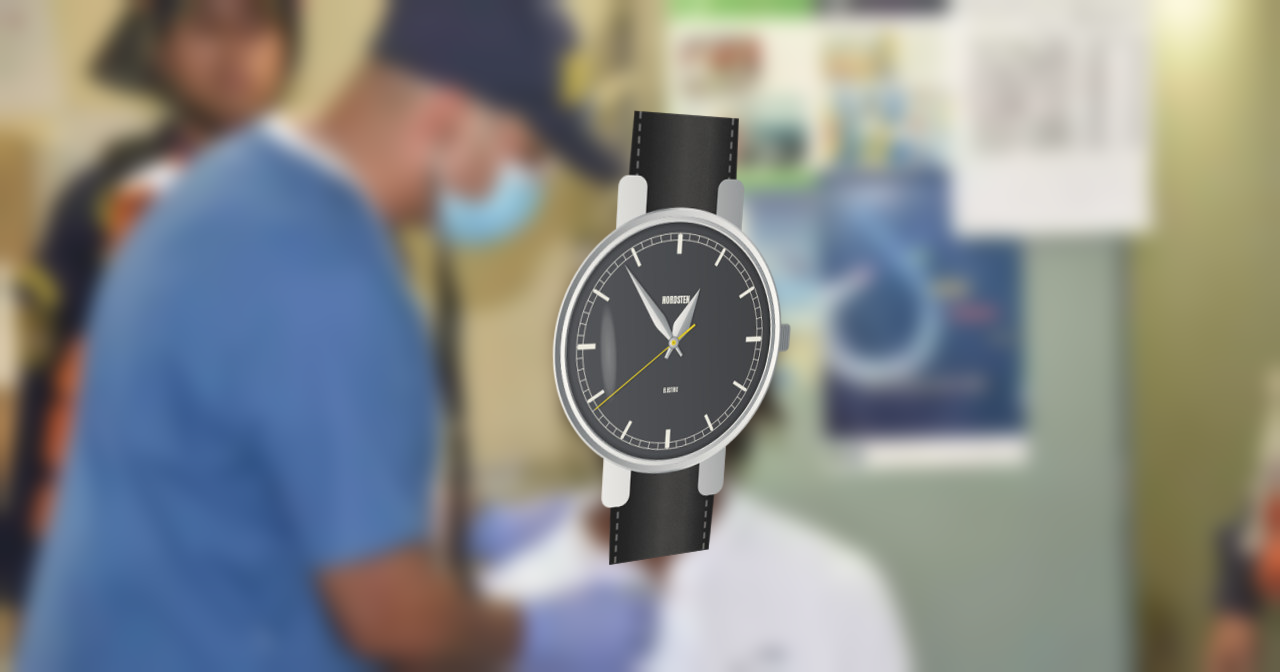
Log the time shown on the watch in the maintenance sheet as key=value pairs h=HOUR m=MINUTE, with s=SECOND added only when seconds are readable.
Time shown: h=12 m=53 s=39
